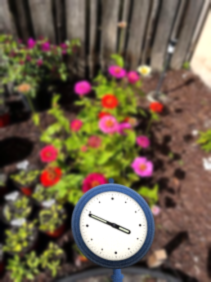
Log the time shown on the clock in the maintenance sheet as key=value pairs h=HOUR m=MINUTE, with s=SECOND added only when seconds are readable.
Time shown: h=3 m=49
